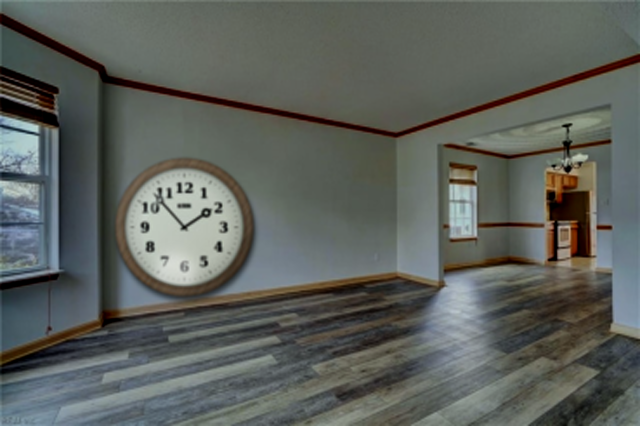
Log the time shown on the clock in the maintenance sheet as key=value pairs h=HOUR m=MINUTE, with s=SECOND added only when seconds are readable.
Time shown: h=1 m=53
